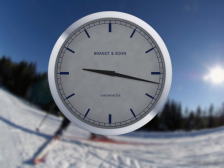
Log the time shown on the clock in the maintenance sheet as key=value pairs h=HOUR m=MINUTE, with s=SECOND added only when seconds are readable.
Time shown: h=9 m=17
